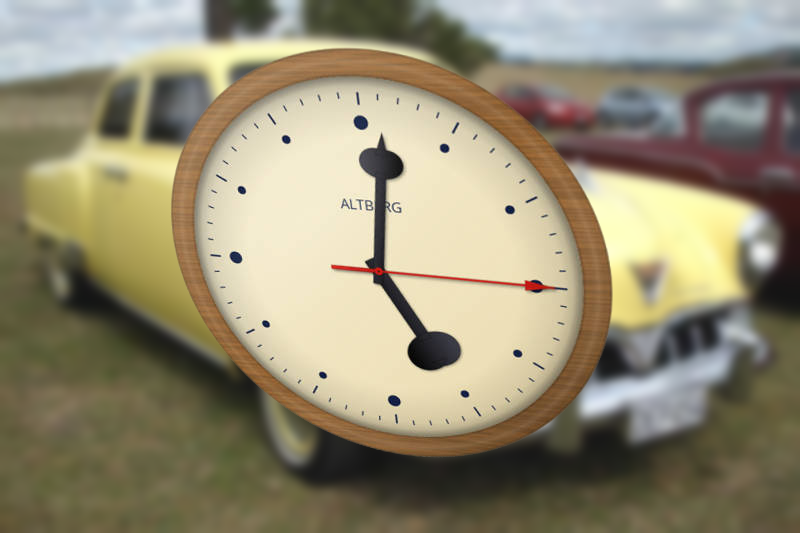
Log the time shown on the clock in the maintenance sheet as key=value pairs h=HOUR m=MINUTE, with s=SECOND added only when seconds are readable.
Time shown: h=5 m=1 s=15
